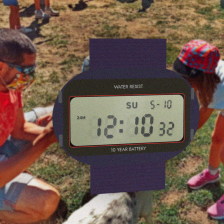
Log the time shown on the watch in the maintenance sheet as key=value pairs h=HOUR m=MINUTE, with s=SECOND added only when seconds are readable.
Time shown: h=12 m=10 s=32
